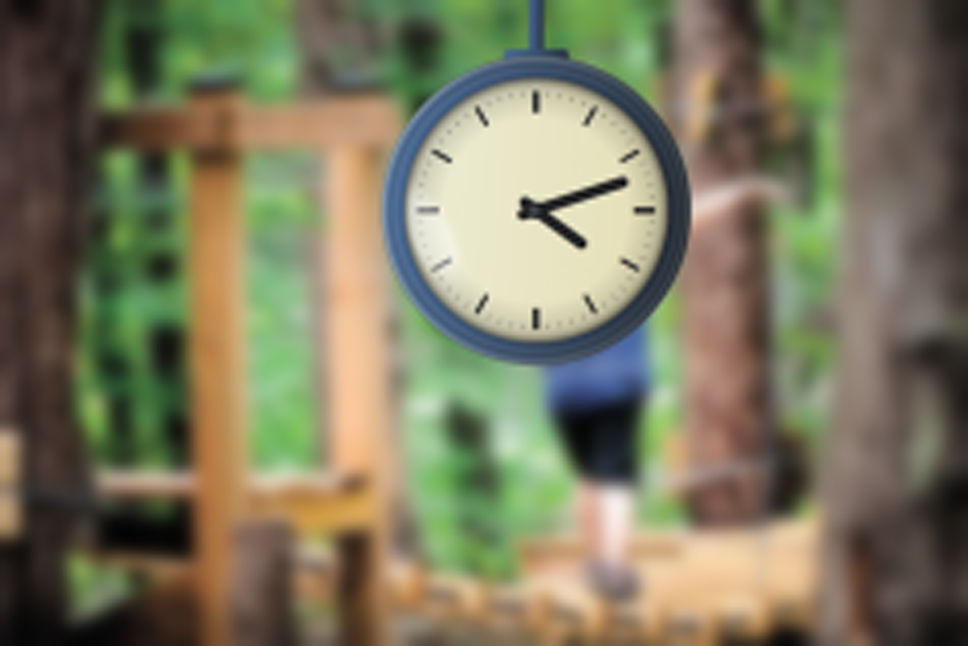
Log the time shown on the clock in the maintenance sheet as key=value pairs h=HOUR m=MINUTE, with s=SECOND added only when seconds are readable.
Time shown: h=4 m=12
